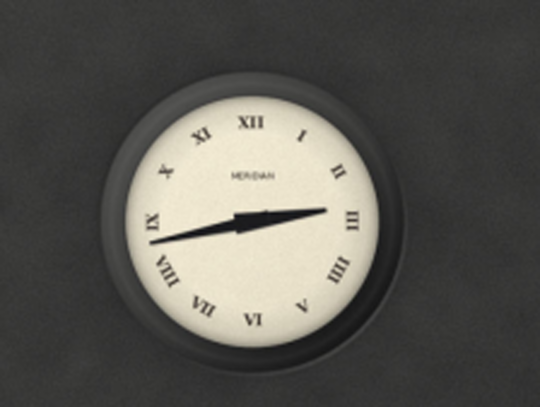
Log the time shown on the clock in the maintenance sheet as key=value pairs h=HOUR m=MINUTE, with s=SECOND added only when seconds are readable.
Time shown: h=2 m=43
